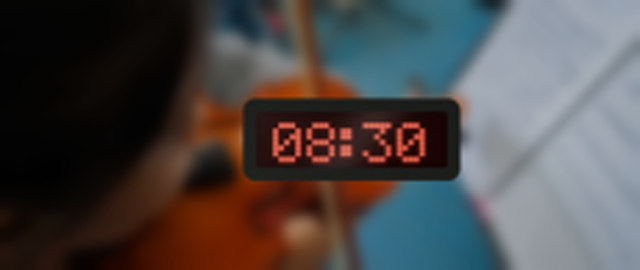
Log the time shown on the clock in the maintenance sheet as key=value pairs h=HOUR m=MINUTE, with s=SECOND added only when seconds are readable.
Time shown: h=8 m=30
